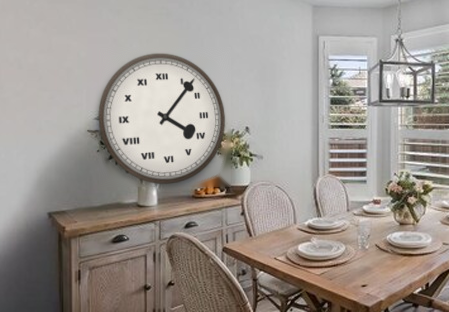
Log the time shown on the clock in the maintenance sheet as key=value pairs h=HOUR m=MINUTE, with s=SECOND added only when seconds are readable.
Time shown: h=4 m=7
